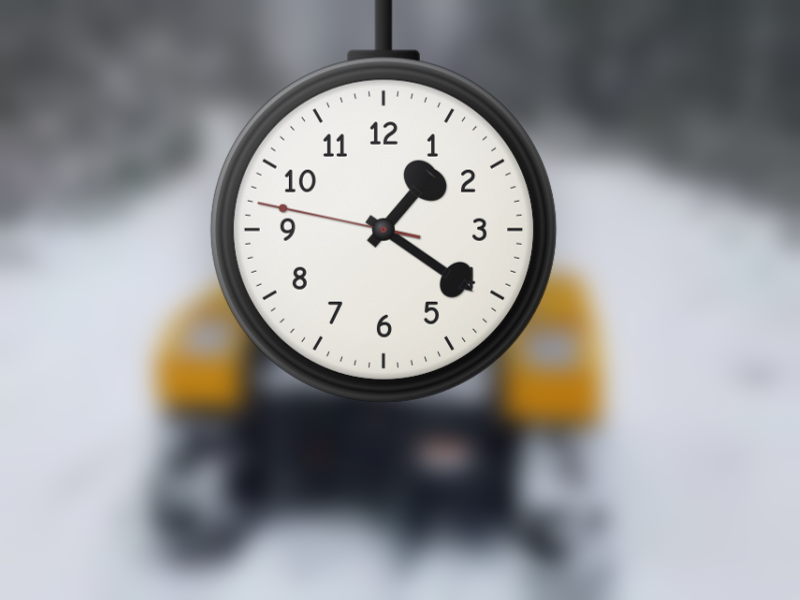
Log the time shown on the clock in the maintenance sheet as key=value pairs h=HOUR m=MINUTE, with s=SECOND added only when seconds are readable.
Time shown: h=1 m=20 s=47
